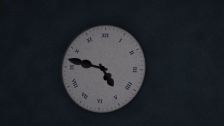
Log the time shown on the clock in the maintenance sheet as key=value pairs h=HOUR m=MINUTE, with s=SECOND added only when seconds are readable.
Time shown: h=4 m=47
